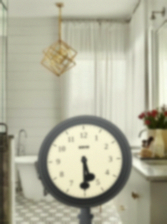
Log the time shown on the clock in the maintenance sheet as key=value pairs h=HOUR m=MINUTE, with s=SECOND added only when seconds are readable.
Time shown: h=5 m=30
